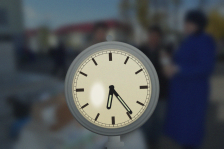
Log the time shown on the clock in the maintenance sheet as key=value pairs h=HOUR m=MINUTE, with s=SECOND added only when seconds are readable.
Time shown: h=6 m=24
